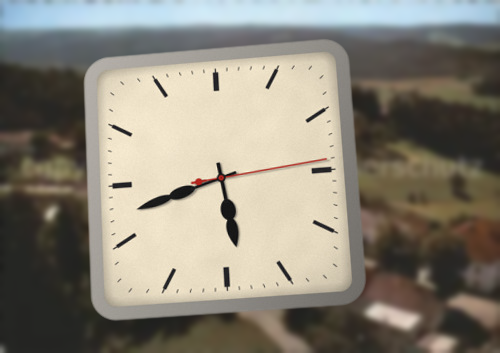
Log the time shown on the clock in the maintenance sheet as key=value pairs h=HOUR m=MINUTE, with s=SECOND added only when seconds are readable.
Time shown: h=5 m=42 s=14
